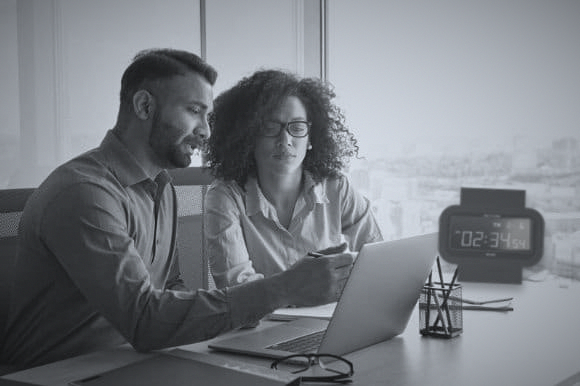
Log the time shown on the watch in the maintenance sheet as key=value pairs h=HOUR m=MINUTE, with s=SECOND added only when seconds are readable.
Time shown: h=2 m=34
